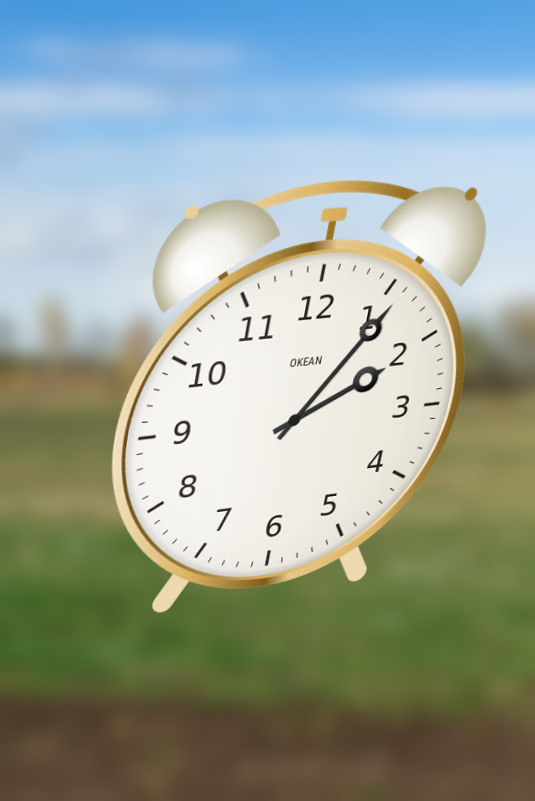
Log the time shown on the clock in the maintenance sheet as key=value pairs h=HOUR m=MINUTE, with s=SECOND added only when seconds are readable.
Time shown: h=2 m=6
